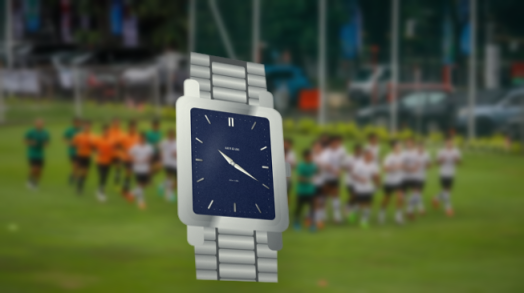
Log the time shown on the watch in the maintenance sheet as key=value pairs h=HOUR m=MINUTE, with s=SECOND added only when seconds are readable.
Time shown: h=10 m=20
